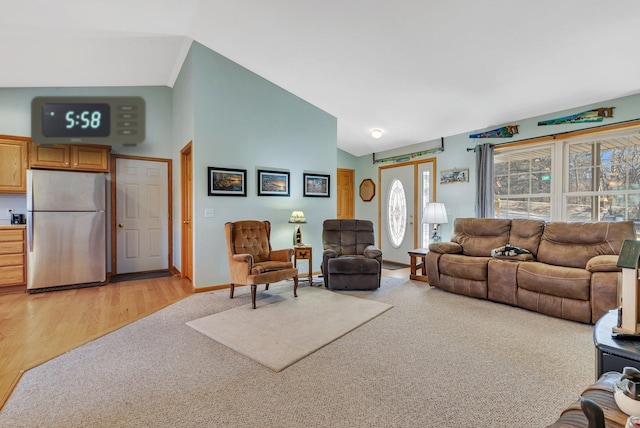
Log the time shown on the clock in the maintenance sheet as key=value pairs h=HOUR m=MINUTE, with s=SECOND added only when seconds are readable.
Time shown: h=5 m=58
